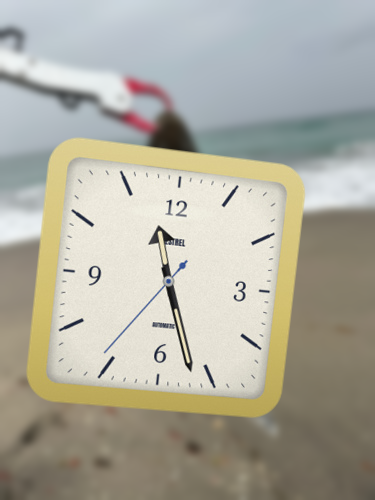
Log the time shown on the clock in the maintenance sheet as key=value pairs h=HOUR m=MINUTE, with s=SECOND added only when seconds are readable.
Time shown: h=11 m=26 s=36
